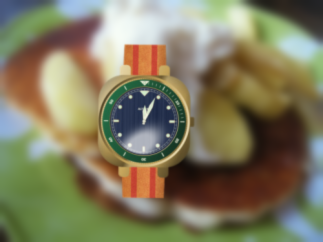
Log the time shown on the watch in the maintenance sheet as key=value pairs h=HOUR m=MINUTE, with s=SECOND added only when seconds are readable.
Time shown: h=12 m=4
